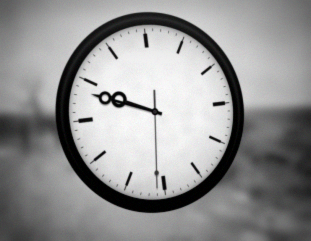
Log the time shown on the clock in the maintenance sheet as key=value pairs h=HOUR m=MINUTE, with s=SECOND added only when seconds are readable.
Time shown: h=9 m=48 s=31
